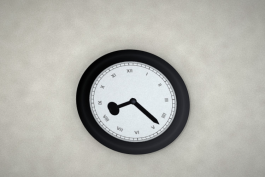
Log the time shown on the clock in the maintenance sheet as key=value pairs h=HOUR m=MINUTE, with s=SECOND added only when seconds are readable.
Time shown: h=8 m=23
